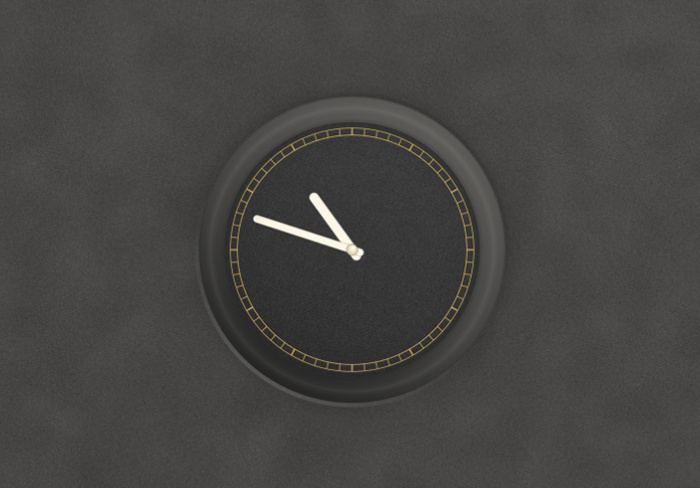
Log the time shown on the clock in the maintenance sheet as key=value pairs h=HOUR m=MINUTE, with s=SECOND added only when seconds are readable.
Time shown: h=10 m=48
